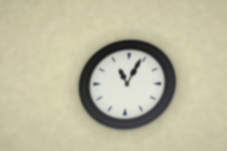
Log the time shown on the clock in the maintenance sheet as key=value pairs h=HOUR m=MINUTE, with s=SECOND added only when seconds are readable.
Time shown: h=11 m=4
